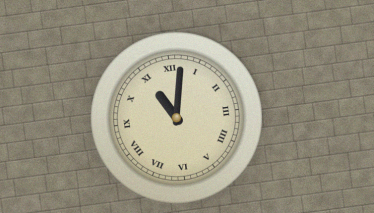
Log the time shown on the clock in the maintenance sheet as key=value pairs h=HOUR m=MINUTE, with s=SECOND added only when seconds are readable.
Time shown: h=11 m=2
